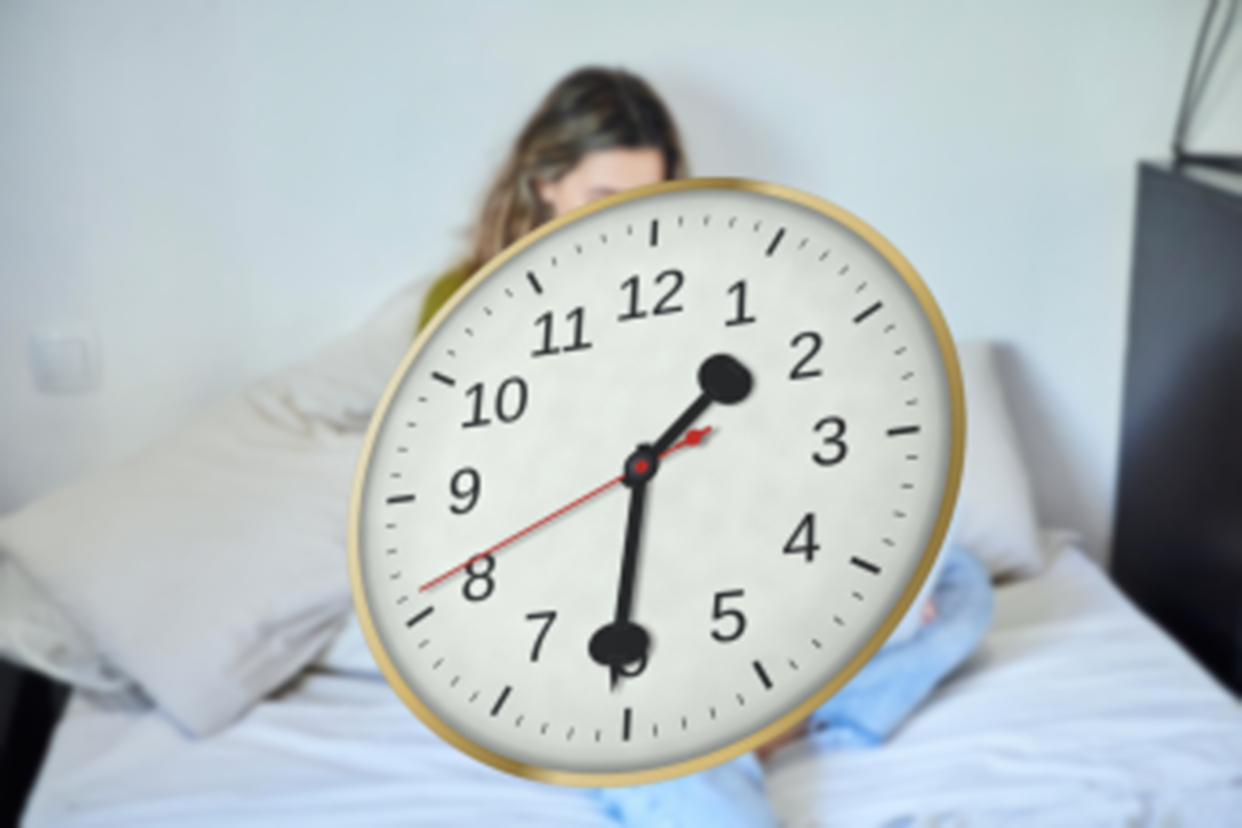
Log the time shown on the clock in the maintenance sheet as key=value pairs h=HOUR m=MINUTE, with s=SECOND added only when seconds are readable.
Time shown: h=1 m=30 s=41
